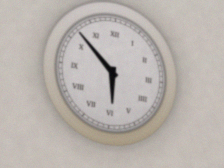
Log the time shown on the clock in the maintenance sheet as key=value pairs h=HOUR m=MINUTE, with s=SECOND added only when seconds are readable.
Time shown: h=5 m=52
